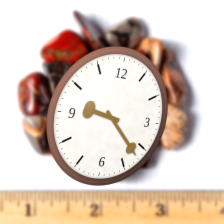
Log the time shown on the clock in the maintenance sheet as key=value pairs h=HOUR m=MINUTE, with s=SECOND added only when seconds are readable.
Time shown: h=9 m=22
